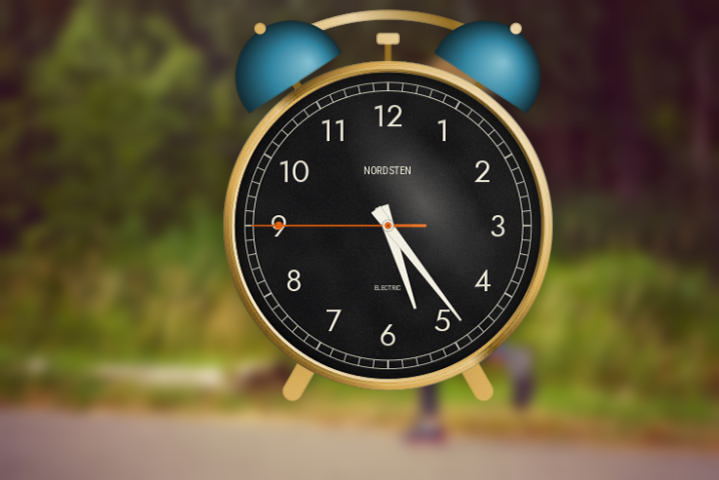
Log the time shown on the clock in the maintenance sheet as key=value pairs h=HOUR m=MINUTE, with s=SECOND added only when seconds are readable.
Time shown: h=5 m=23 s=45
